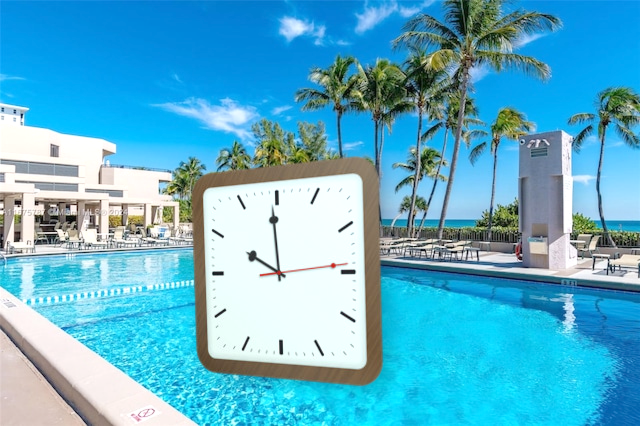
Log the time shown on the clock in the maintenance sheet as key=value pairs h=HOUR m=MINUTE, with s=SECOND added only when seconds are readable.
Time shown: h=9 m=59 s=14
